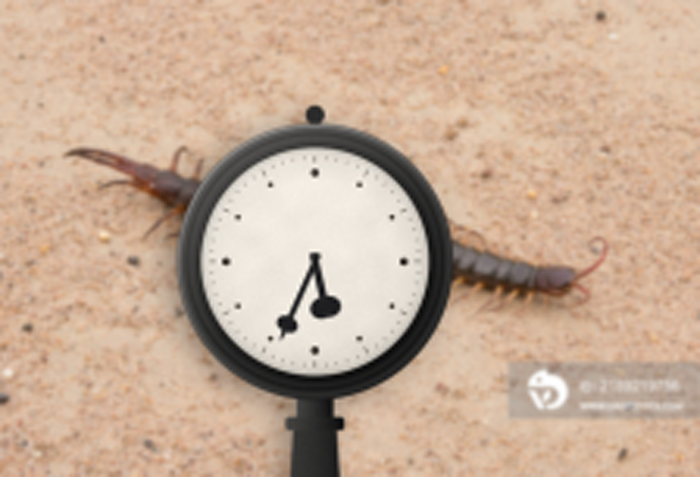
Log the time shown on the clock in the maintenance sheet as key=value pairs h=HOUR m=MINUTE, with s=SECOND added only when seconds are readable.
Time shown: h=5 m=34
